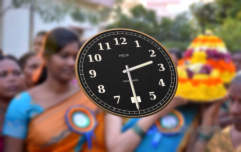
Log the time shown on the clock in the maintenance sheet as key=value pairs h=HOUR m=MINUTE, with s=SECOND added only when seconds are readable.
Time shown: h=2 m=30
